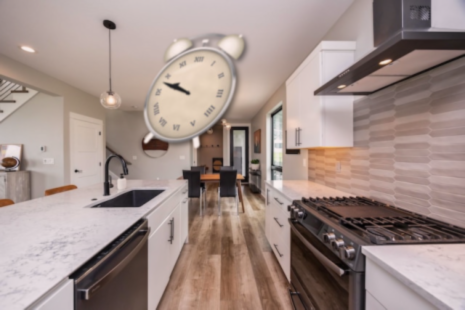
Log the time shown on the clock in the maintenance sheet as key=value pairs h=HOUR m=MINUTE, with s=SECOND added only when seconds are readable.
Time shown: h=9 m=48
